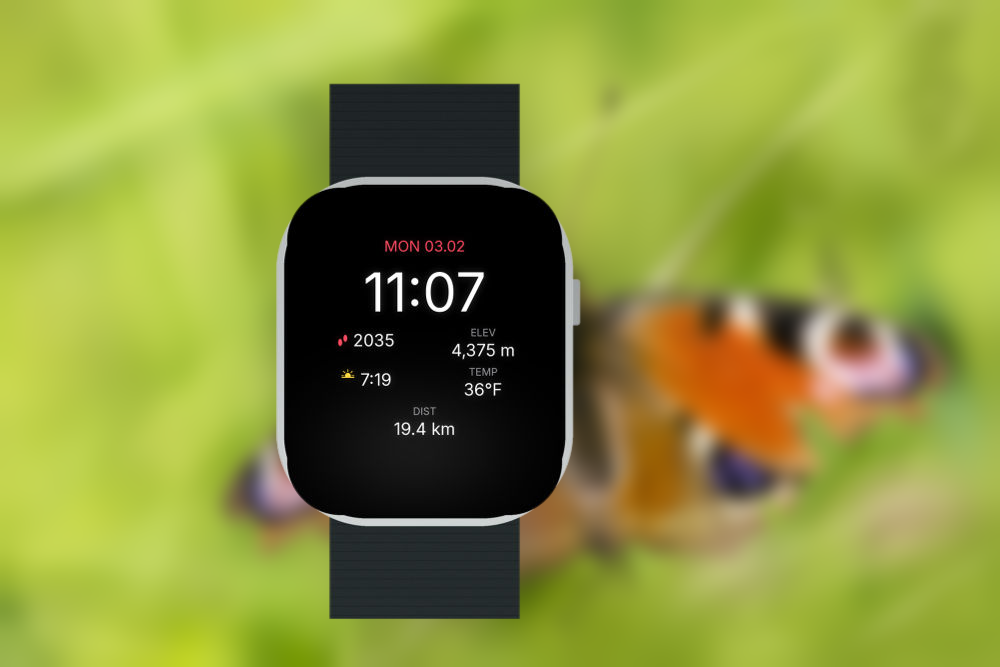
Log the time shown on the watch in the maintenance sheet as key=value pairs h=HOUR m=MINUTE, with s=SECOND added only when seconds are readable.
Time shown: h=11 m=7
